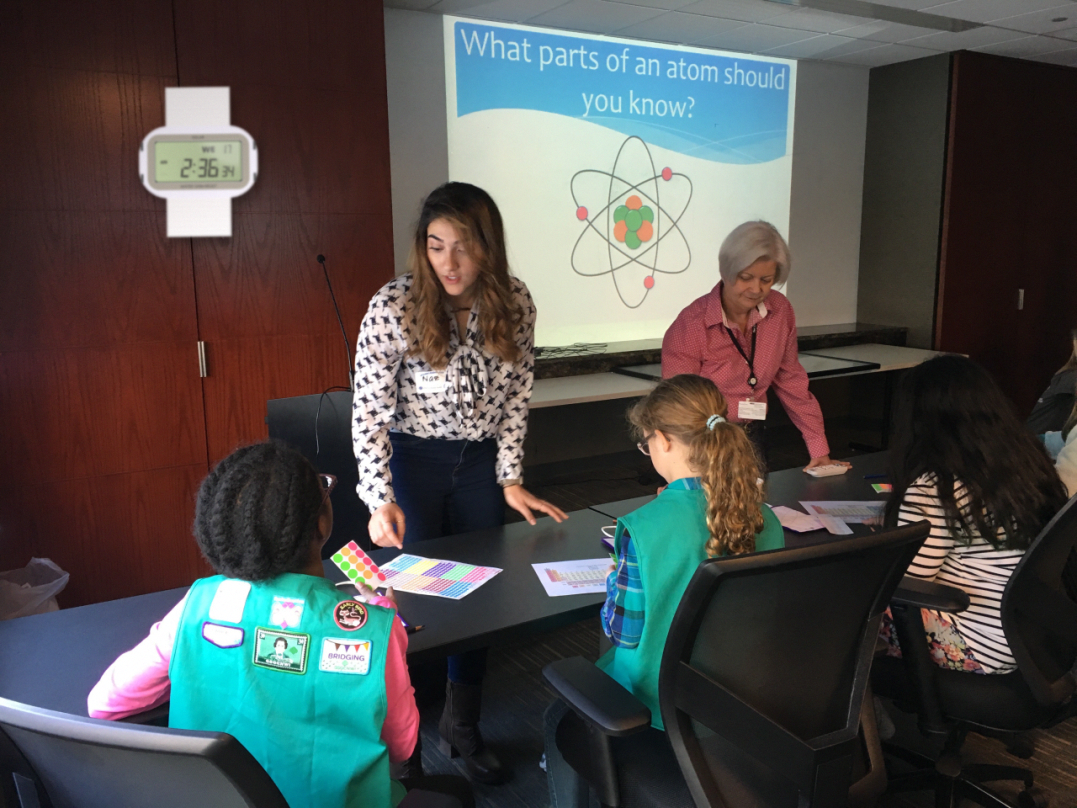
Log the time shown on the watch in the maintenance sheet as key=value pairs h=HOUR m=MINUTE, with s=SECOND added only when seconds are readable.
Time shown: h=2 m=36
